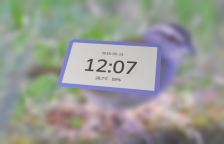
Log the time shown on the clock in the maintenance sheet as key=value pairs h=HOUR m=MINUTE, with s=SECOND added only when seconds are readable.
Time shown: h=12 m=7
